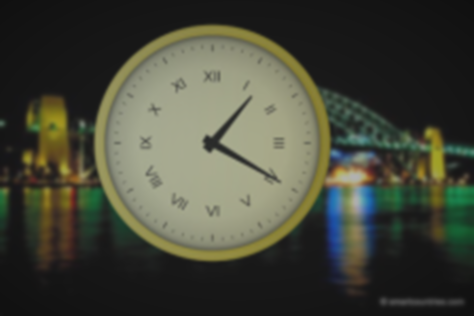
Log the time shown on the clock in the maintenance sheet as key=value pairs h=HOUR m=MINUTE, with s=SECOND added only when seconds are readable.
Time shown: h=1 m=20
